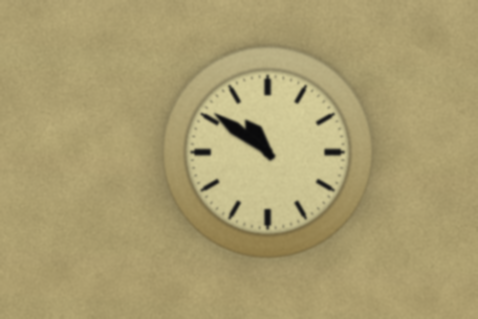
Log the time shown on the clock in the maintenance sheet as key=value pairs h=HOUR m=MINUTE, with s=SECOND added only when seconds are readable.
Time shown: h=10 m=51
